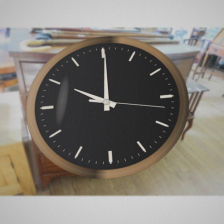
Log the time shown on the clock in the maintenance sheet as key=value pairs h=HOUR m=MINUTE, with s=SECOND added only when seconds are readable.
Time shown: h=10 m=0 s=17
